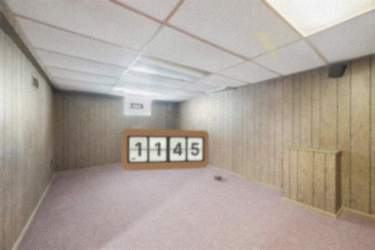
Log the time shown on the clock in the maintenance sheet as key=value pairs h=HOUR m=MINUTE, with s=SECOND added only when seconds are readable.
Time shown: h=11 m=45
